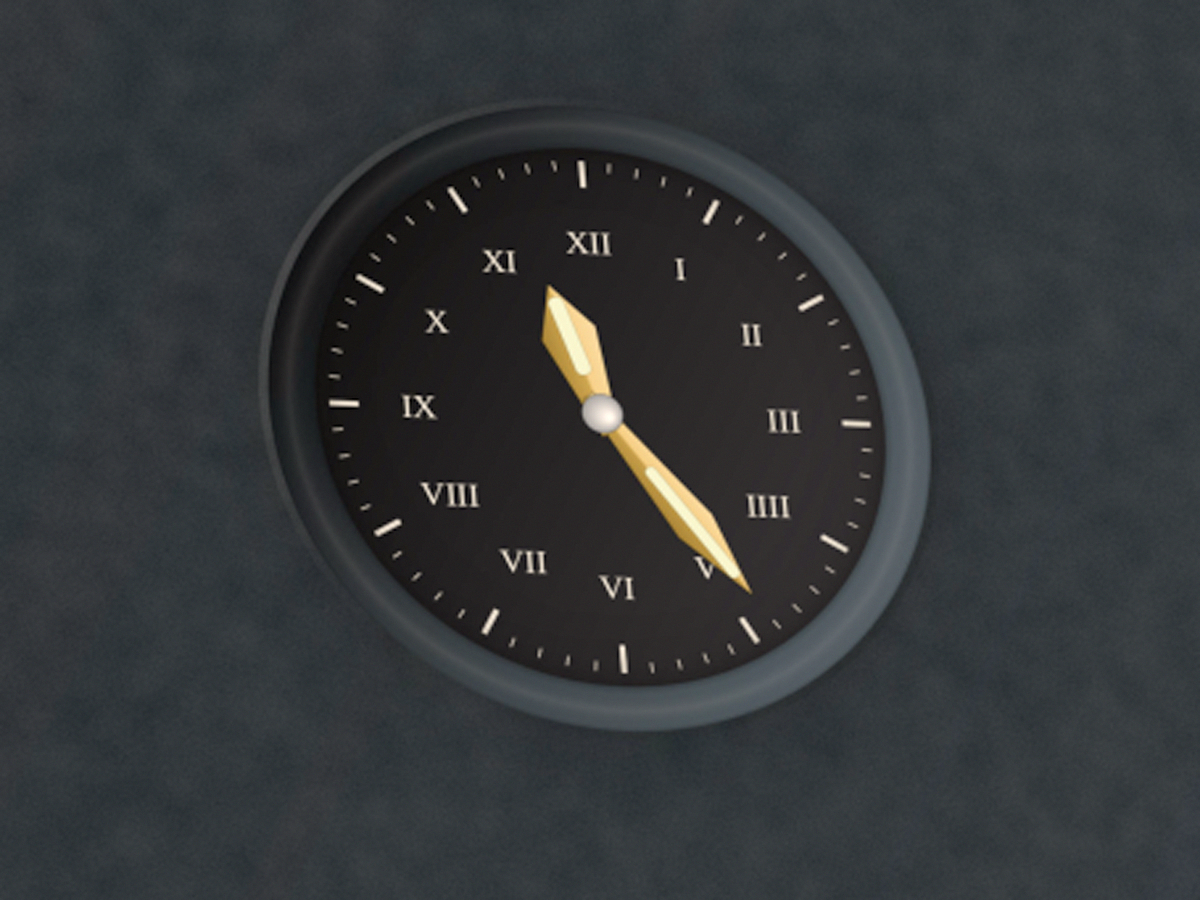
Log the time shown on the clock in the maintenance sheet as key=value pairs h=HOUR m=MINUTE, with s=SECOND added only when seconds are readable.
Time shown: h=11 m=24
